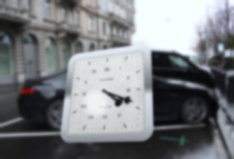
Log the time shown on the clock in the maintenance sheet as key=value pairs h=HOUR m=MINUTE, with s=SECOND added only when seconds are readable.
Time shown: h=4 m=19
